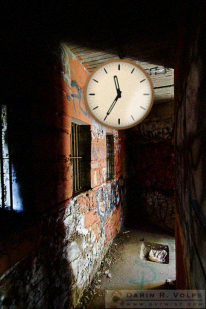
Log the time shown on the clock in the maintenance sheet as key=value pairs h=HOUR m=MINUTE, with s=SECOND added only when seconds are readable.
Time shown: h=11 m=35
